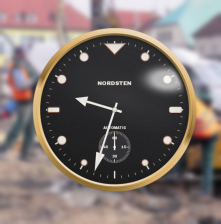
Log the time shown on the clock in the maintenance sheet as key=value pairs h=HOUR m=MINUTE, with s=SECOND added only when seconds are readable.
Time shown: h=9 m=33
